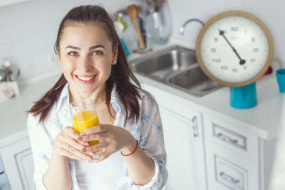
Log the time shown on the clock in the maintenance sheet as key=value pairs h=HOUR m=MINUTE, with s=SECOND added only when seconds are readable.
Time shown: h=4 m=54
